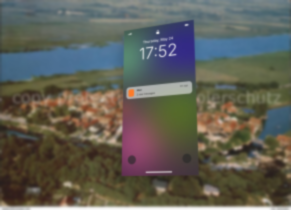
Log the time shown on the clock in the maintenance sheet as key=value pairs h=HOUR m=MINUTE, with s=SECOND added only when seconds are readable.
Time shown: h=17 m=52
